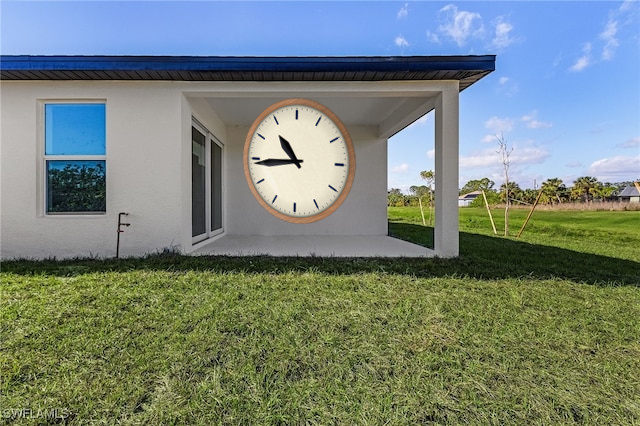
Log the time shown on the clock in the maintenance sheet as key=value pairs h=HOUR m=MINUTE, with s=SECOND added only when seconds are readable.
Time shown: h=10 m=44
